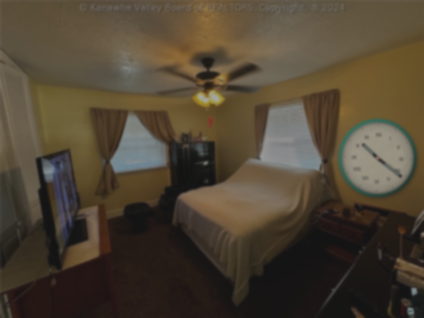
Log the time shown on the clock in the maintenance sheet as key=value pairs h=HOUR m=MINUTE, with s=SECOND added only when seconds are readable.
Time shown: h=10 m=21
